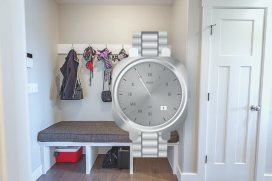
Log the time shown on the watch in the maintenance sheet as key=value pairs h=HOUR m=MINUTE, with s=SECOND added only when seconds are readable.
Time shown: h=10 m=55
